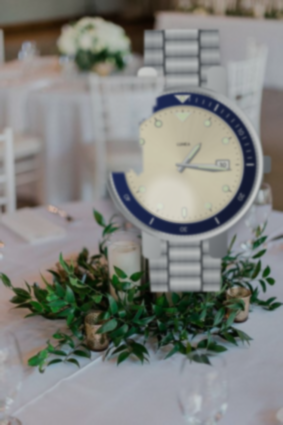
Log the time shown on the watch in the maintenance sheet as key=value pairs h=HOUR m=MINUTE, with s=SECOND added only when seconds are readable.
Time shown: h=1 m=16
